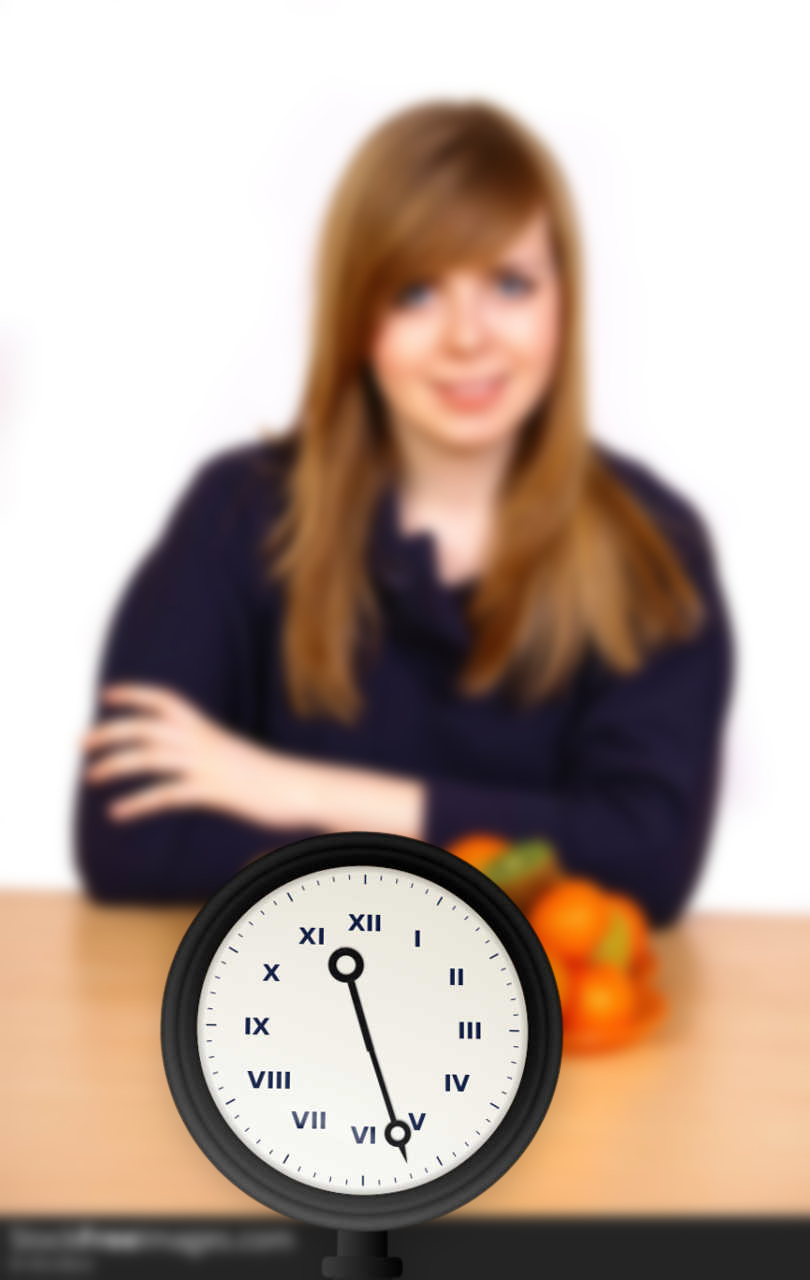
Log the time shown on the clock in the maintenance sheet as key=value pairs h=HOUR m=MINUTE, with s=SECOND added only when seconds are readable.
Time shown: h=11 m=27
